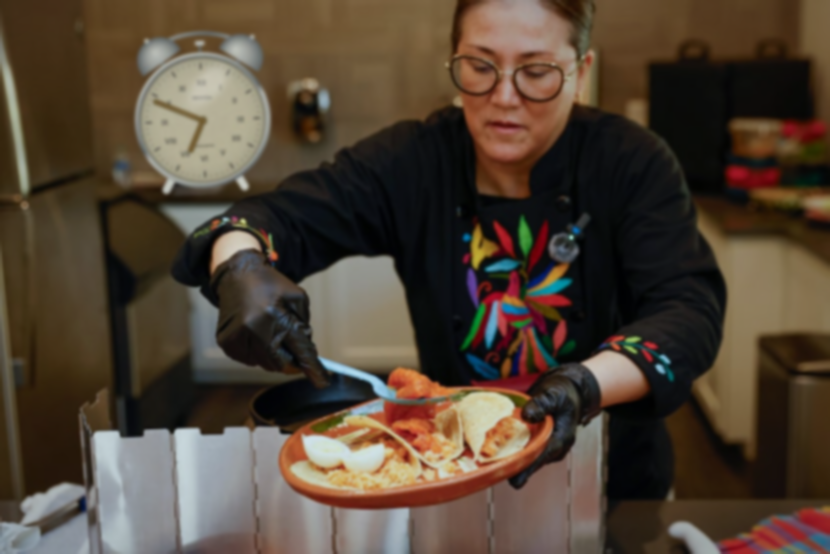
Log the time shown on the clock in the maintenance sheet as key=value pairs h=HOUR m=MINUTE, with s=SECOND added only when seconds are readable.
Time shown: h=6 m=49
